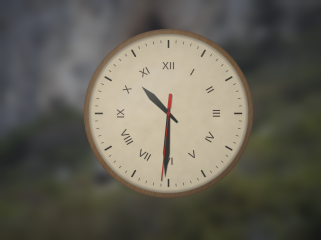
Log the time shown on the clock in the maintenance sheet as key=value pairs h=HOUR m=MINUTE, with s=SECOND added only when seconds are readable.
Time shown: h=10 m=30 s=31
